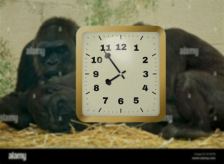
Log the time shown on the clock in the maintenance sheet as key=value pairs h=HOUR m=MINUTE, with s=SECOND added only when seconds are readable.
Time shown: h=7 m=54
